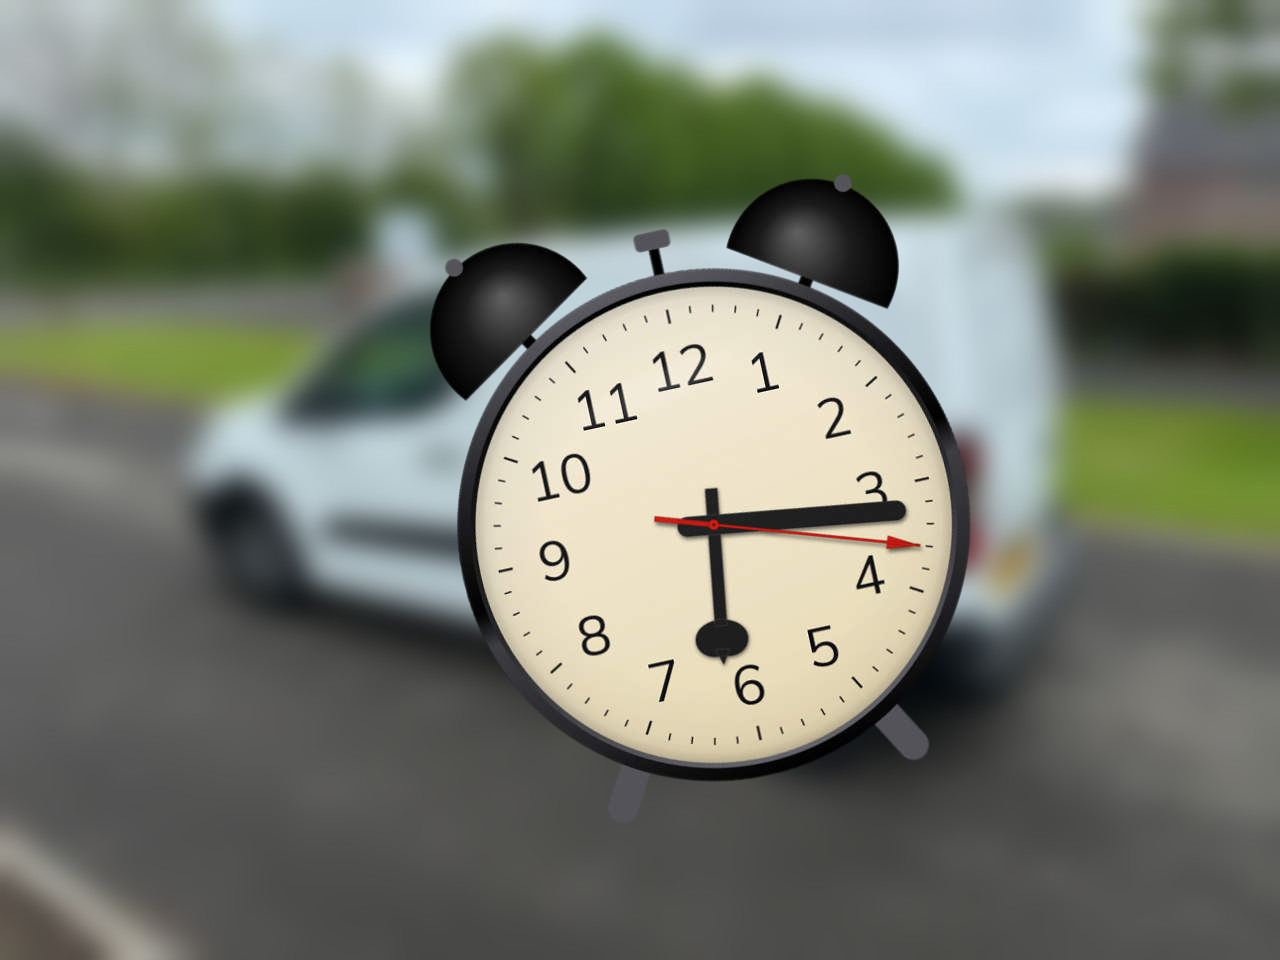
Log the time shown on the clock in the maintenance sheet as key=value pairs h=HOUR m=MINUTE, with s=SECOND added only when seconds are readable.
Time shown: h=6 m=16 s=18
